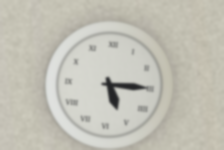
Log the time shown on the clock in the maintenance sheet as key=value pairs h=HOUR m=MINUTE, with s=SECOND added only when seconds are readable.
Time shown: h=5 m=15
